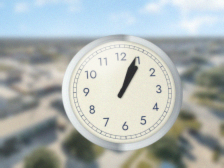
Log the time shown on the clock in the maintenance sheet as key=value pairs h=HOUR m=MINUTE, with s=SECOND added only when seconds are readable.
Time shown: h=1 m=4
